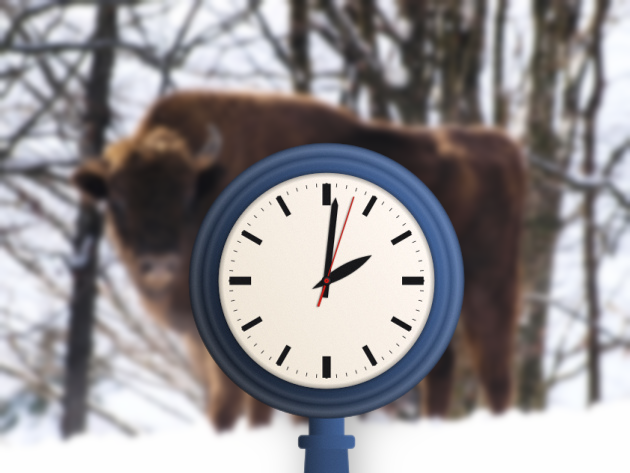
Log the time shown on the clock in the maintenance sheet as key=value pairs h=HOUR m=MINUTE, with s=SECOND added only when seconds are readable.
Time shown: h=2 m=1 s=3
